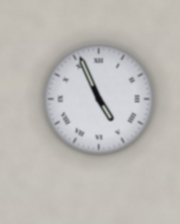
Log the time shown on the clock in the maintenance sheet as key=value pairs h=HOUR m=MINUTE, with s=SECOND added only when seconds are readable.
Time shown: h=4 m=56
